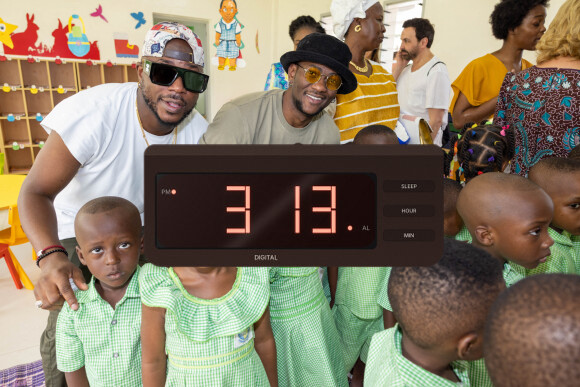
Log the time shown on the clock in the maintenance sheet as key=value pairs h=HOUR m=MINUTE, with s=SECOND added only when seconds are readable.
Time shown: h=3 m=13
